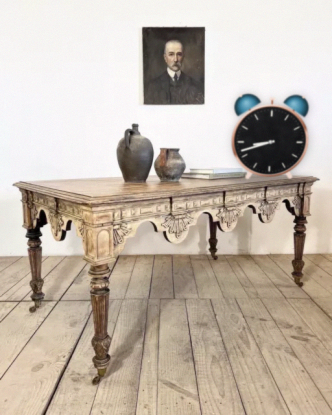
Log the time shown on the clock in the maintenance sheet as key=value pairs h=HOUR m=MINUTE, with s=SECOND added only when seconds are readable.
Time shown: h=8 m=42
